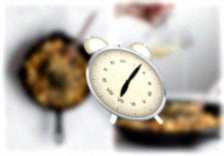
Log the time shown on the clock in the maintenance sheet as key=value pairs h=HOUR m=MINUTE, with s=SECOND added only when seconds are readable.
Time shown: h=7 m=7
